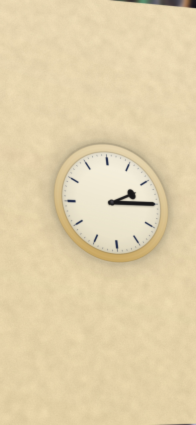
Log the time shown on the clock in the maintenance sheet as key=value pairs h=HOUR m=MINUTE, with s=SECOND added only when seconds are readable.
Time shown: h=2 m=15
